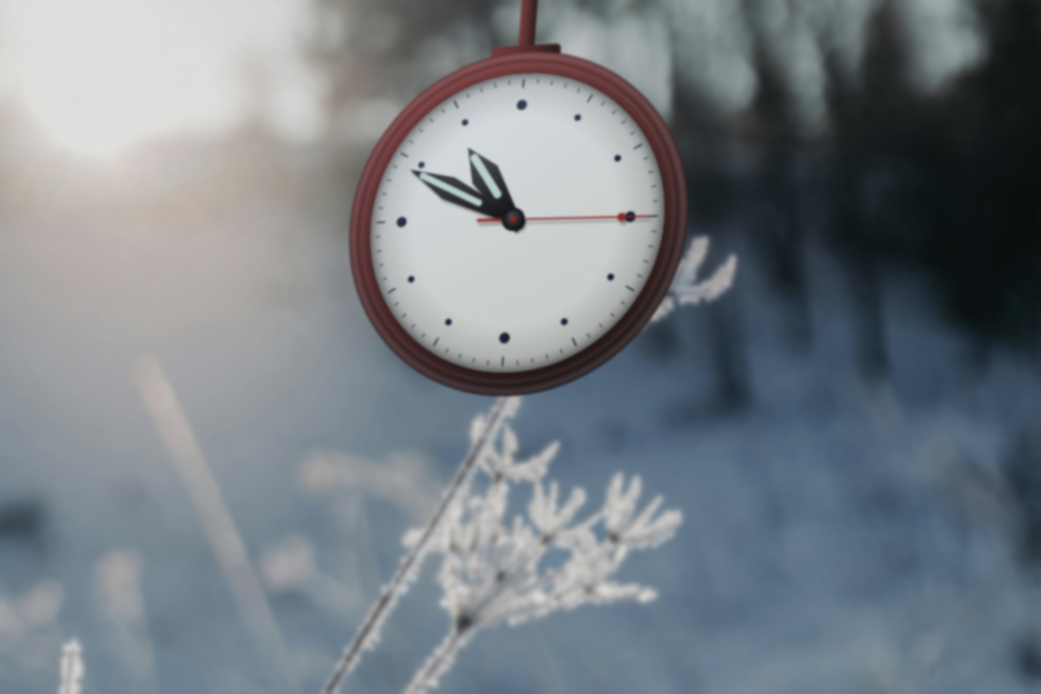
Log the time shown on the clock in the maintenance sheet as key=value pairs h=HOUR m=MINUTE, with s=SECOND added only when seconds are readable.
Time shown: h=10 m=49 s=15
